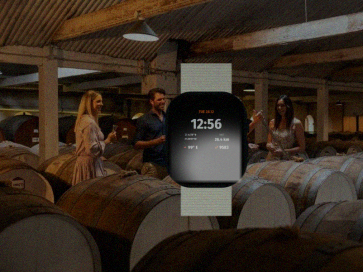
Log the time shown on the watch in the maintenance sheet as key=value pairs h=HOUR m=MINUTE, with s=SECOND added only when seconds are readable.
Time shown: h=12 m=56
